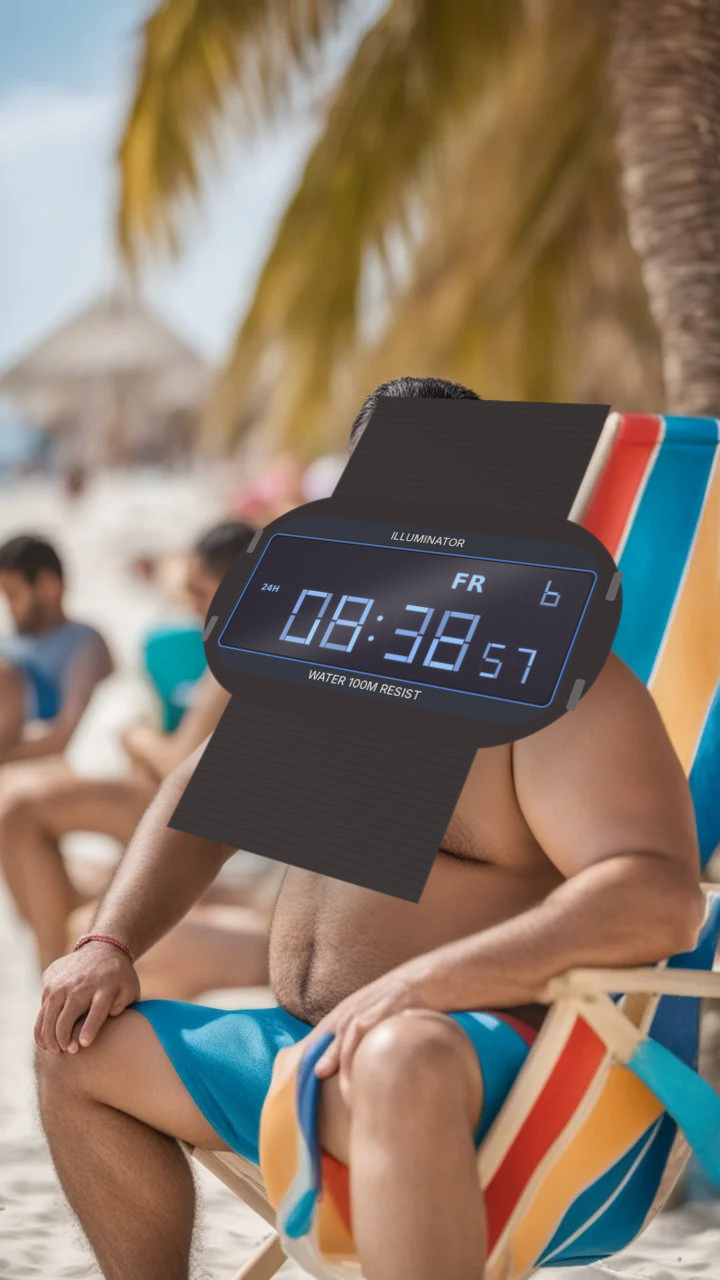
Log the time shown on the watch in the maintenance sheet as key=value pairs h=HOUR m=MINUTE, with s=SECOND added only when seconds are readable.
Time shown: h=8 m=38 s=57
